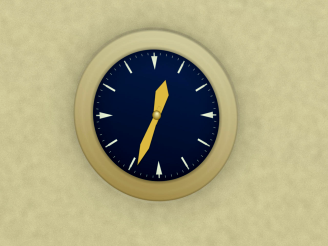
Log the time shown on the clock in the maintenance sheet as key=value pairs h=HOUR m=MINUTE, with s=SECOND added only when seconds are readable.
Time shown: h=12 m=34
